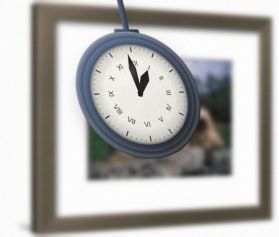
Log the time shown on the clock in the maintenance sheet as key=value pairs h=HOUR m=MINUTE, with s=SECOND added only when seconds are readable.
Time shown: h=12 m=59
